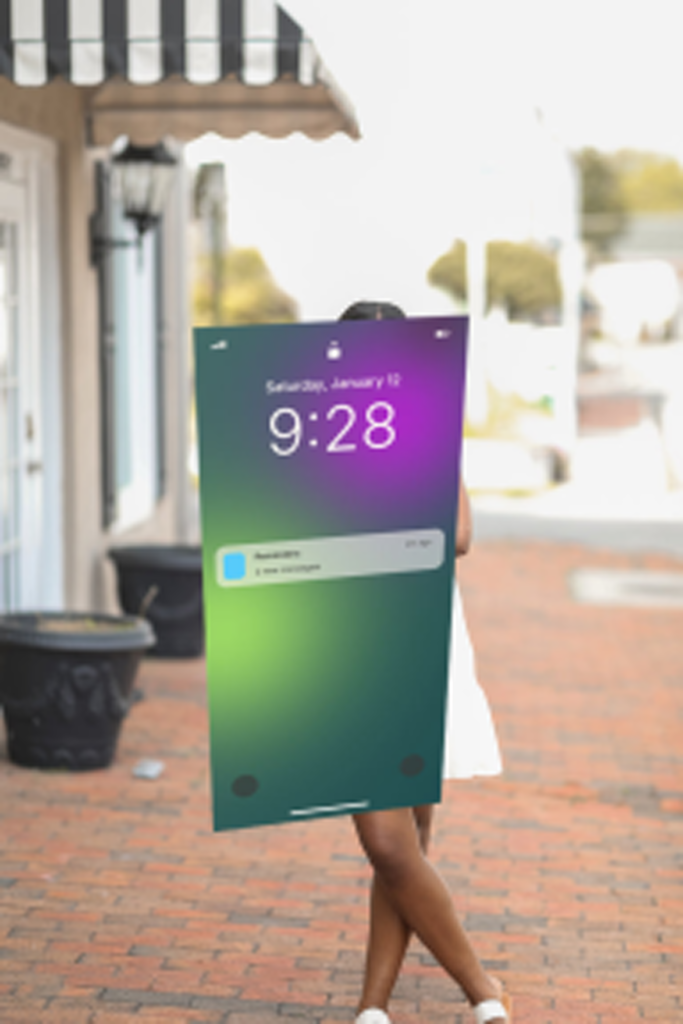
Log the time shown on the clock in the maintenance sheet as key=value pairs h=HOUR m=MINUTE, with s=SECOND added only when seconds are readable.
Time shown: h=9 m=28
